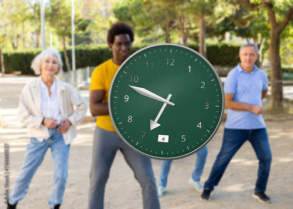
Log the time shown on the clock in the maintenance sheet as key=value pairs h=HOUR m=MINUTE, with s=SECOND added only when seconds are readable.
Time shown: h=6 m=48
